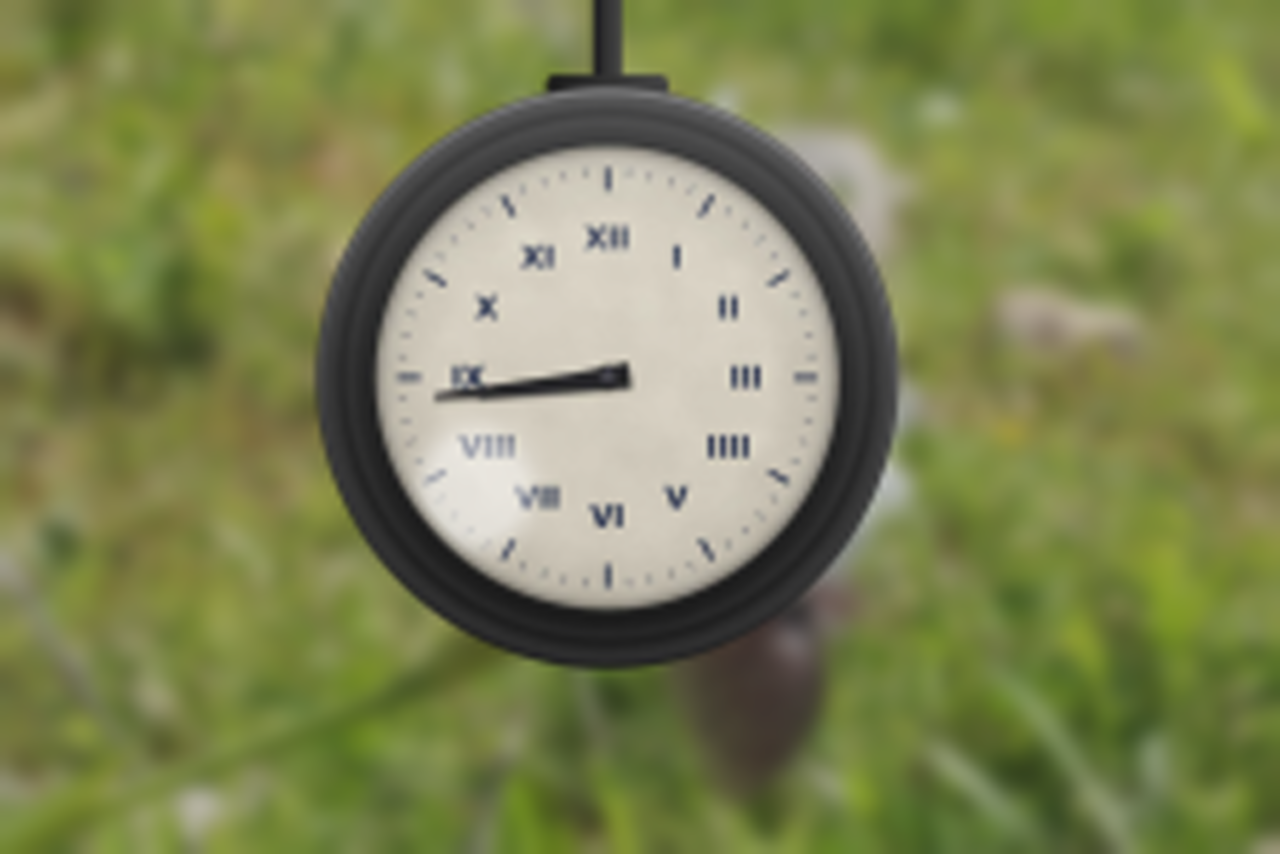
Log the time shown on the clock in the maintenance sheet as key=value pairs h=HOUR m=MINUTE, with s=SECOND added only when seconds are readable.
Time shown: h=8 m=44
